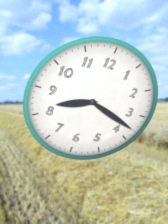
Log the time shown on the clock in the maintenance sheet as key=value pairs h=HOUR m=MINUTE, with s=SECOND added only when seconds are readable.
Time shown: h=8 m=18
